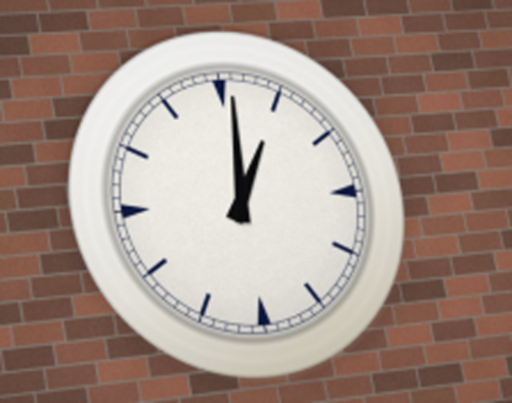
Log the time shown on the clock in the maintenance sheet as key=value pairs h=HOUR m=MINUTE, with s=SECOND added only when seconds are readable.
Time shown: h=1 m=1
